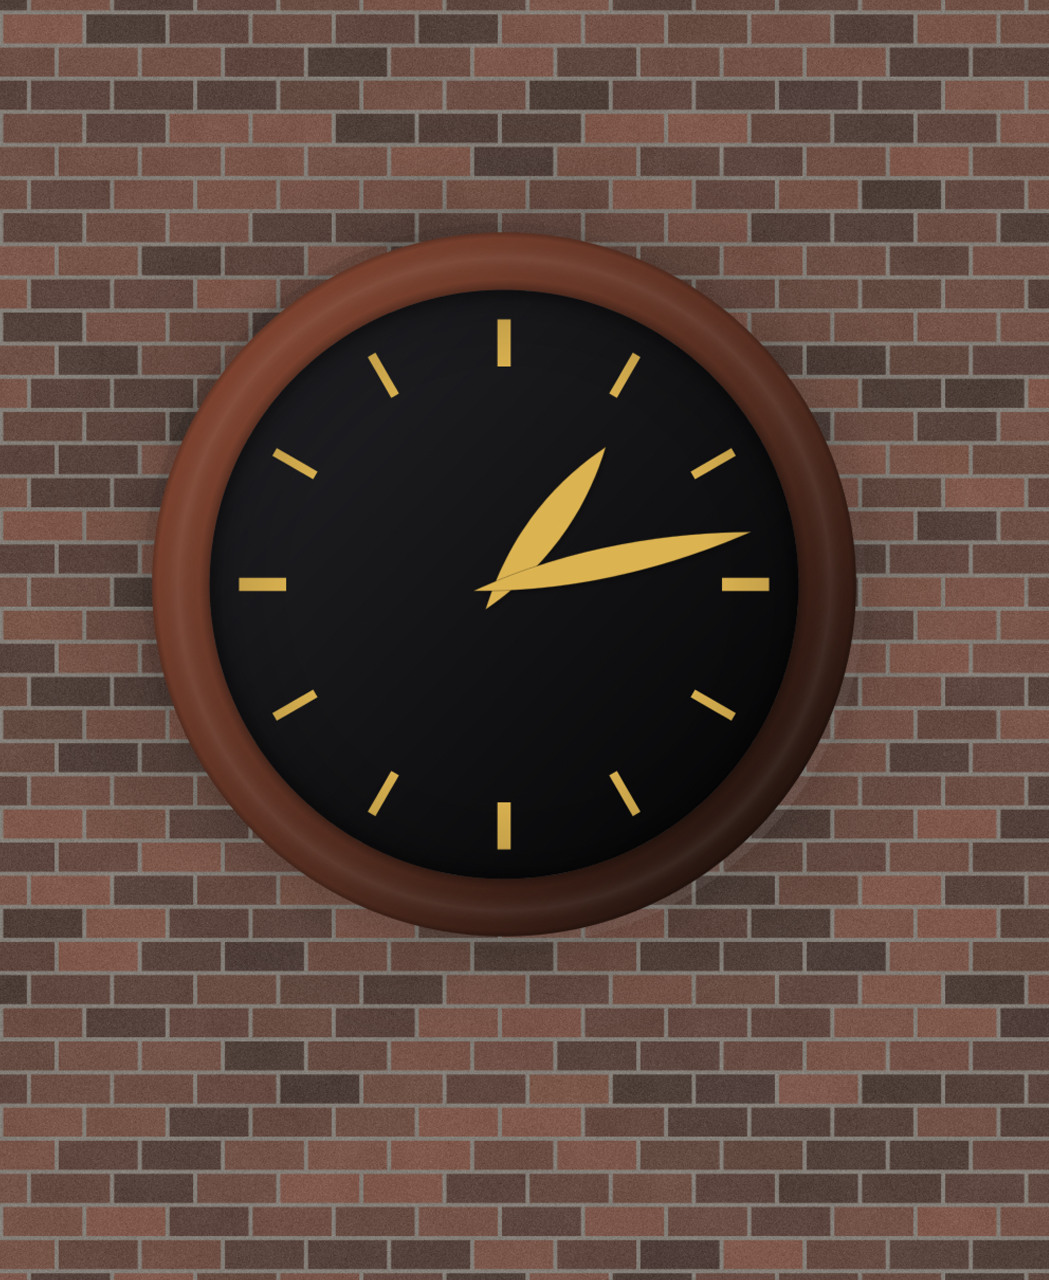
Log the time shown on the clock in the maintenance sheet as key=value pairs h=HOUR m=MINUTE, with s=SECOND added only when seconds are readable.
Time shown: h=1 m=13
